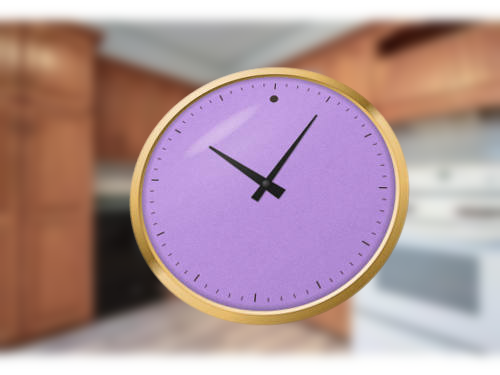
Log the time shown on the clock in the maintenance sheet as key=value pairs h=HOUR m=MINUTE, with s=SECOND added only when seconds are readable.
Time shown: h=10 m=5
